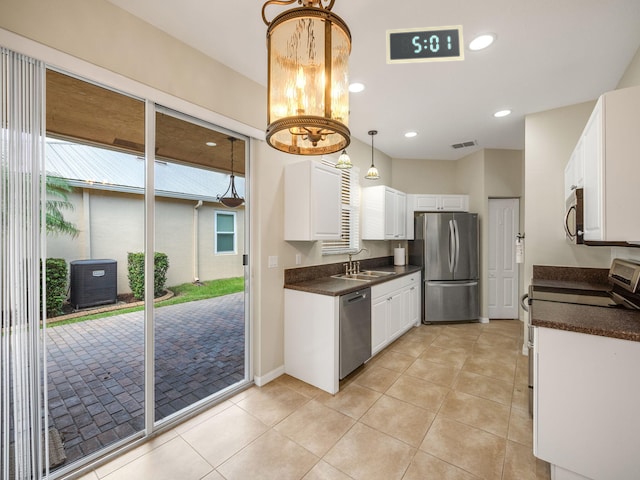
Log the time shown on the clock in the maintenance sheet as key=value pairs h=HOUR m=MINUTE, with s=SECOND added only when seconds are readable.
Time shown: h=5 m=1
